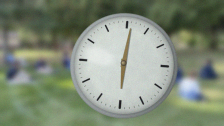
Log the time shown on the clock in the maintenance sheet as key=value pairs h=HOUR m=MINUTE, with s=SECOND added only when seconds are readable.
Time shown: h=6 m=1
